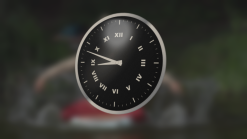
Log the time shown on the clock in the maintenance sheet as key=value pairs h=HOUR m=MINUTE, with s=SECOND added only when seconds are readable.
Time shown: h=8 m=48
